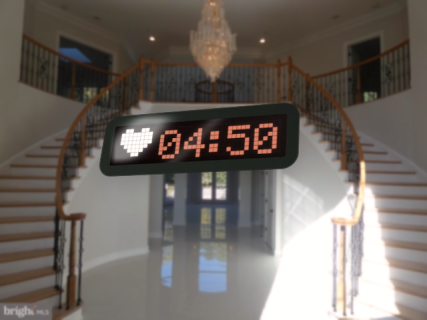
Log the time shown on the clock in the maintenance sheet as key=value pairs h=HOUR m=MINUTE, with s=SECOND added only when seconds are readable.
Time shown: h=4 m=50
